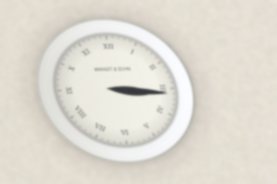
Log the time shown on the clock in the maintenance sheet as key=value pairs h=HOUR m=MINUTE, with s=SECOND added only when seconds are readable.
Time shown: h=3 m=16
